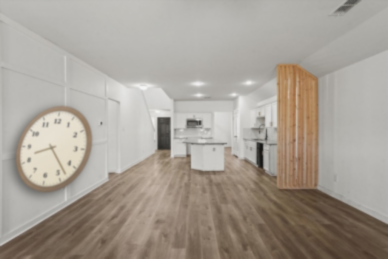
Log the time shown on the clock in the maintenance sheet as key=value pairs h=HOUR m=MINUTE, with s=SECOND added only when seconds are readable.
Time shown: h=8 m=23
